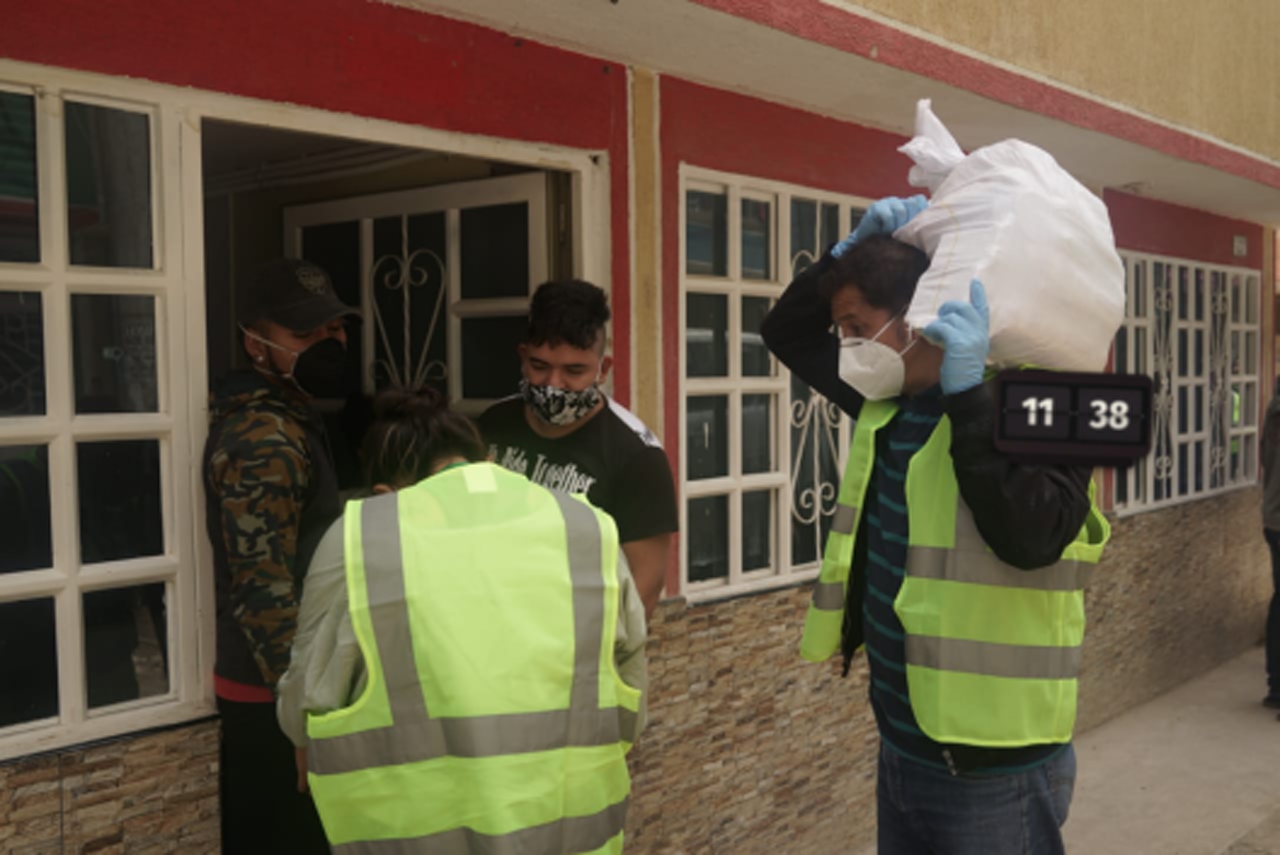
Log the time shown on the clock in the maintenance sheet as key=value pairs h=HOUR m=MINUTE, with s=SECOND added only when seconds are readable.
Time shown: h=11 m=38
